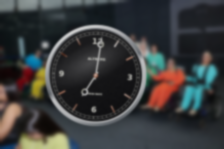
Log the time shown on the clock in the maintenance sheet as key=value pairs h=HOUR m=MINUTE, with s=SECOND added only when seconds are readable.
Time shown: h=7 m=1
